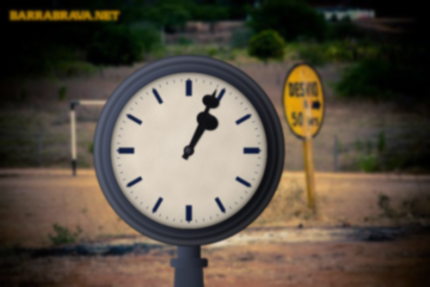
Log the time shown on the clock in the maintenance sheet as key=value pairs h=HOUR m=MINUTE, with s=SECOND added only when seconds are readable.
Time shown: h=1 m=4
